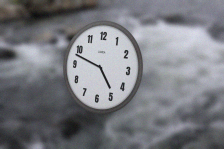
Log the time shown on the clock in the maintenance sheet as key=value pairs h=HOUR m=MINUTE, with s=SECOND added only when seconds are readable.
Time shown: h=4 m=48
